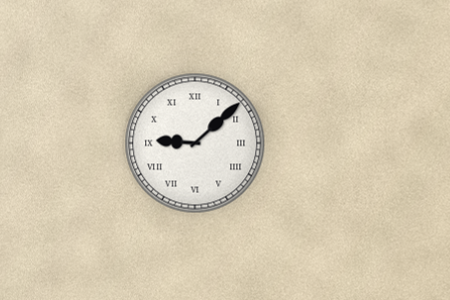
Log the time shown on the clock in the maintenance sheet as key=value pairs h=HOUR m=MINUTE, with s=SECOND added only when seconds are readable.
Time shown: h=9 m=8
